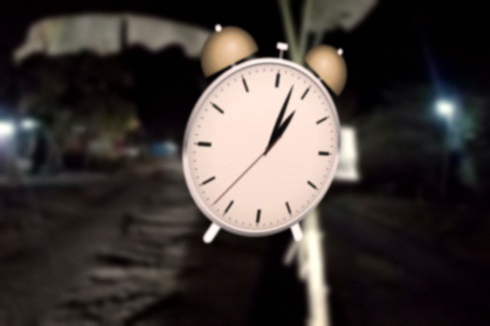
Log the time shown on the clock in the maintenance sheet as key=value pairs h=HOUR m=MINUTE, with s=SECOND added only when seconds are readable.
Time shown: h=1 m=2 s=37
